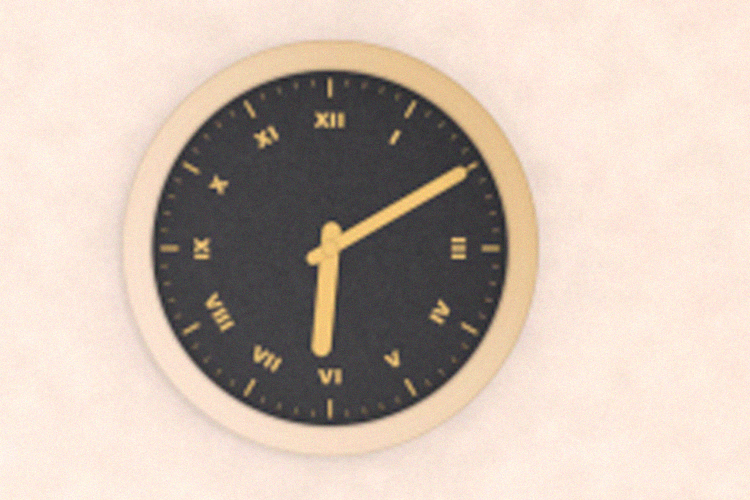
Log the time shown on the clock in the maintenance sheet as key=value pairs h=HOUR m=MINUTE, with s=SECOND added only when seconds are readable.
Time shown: h=6 m=10
